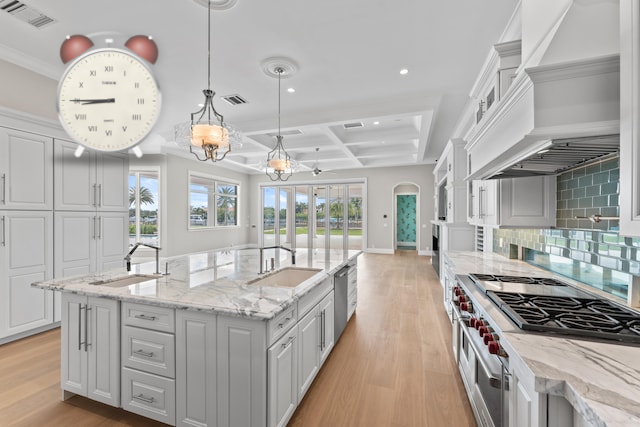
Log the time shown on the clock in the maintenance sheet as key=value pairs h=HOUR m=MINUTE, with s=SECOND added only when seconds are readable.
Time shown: h=8 m=45
